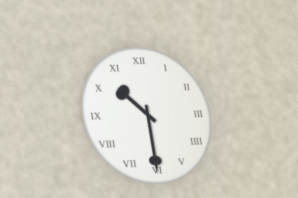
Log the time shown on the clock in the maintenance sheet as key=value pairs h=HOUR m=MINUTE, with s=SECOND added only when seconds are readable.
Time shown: h=10 m=30
